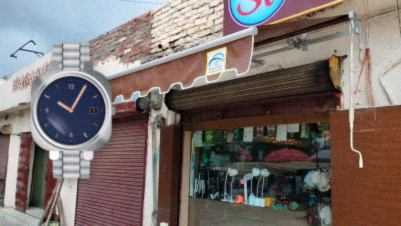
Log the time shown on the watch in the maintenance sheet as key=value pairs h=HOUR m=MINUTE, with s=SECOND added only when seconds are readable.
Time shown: h=10 m=5
